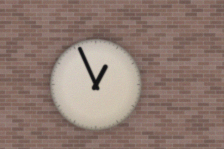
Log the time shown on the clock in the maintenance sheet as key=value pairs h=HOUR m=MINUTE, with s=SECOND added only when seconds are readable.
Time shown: h=12 m=56
